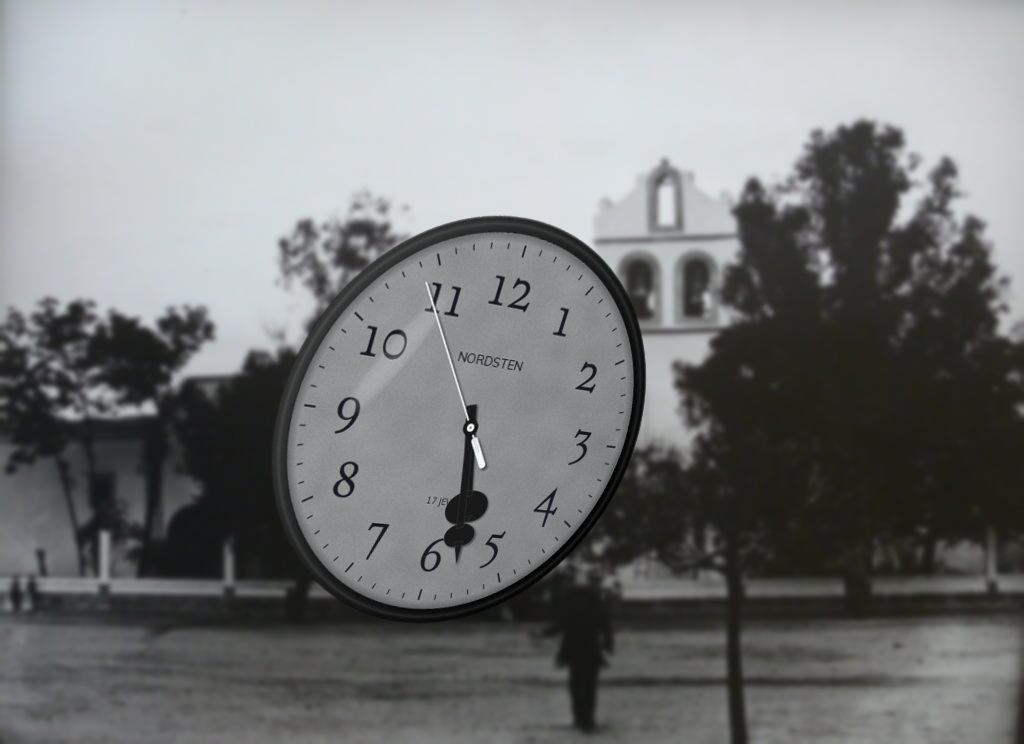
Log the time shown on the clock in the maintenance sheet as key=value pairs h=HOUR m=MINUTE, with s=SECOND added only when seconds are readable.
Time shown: h=5 m=27 s=54
